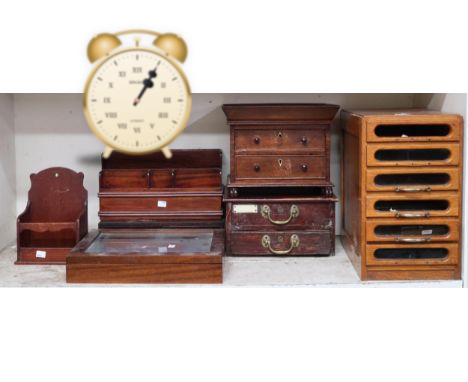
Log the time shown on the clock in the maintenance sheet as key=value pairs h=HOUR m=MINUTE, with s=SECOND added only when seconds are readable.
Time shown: h=1 m=5
